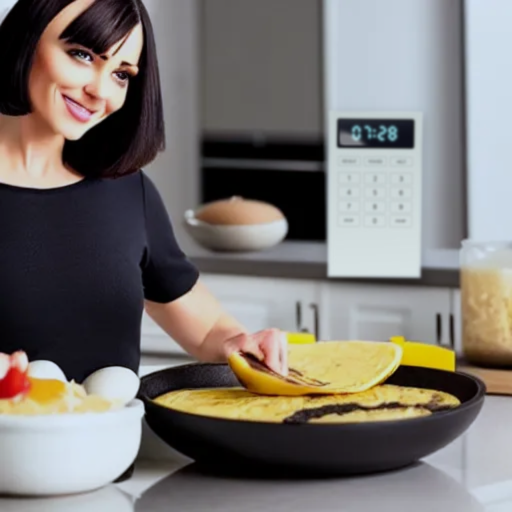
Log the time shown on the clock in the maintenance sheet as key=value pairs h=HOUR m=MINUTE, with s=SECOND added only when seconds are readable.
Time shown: h=7 m=28
